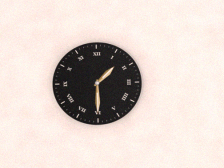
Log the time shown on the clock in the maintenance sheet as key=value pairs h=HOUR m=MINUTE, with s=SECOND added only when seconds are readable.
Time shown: h=1 m=30
